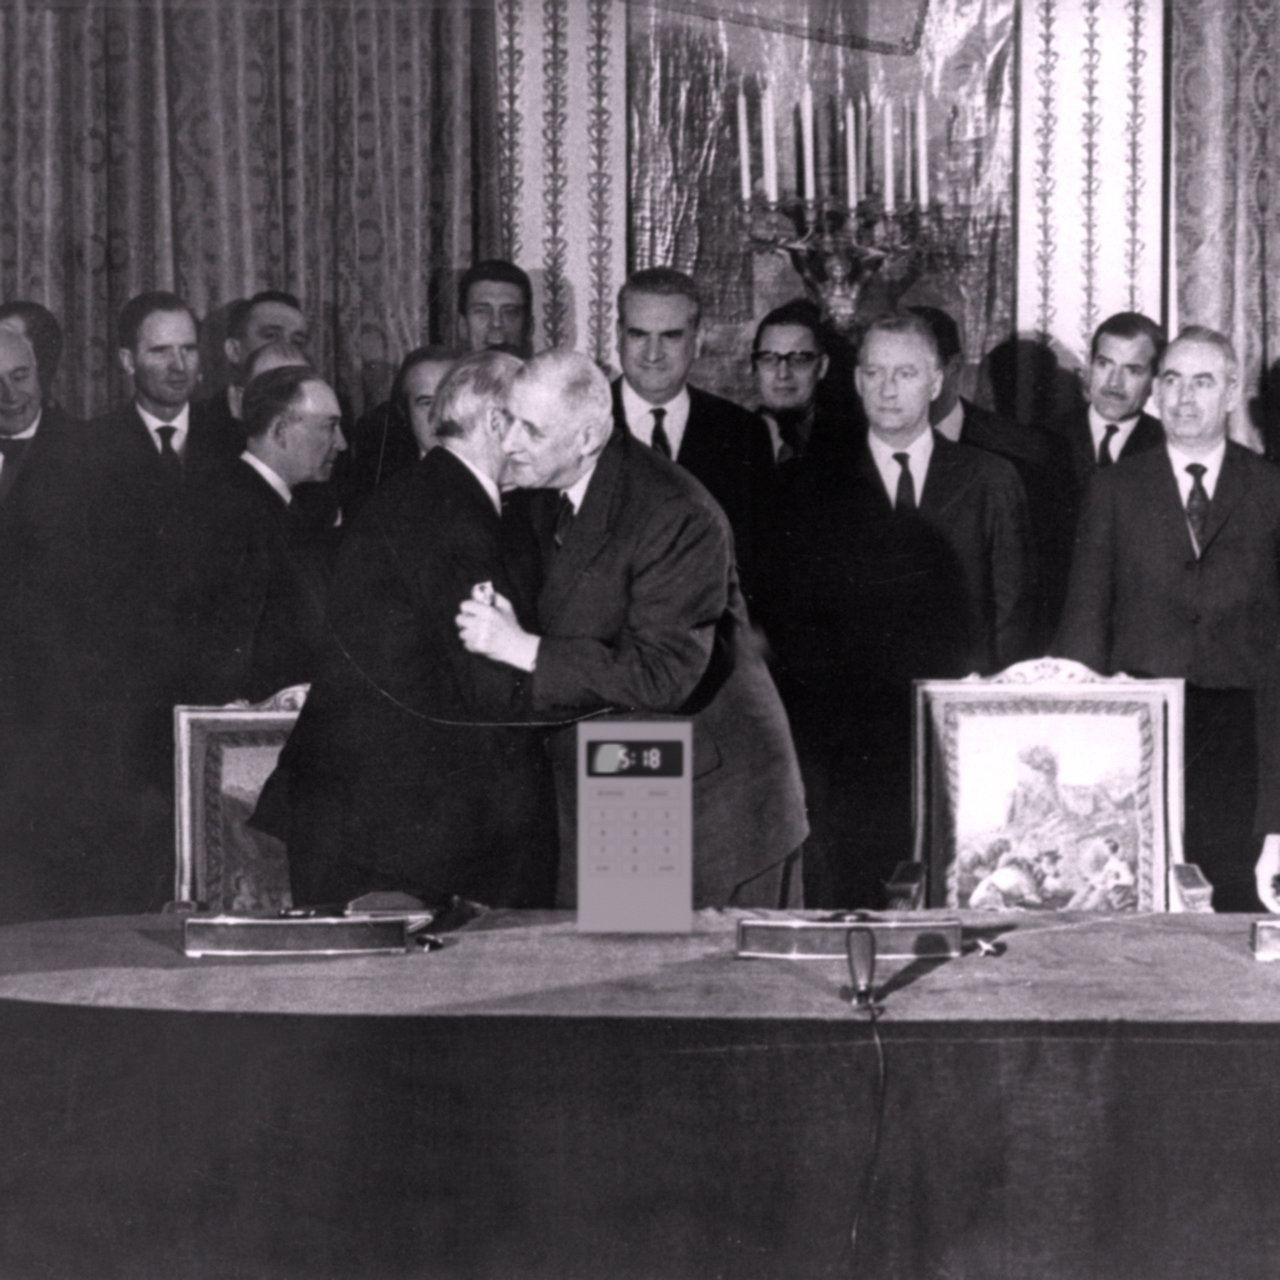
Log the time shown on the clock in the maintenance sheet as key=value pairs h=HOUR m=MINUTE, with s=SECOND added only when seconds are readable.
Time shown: h=5 m=18
